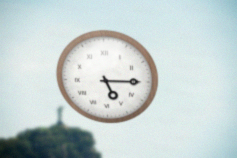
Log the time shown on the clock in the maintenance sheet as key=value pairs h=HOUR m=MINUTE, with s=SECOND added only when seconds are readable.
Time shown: h=5 m=15
